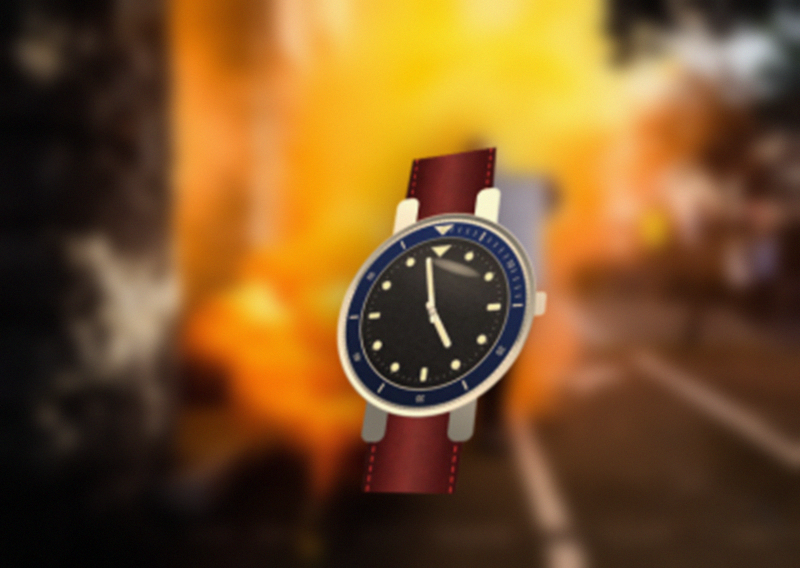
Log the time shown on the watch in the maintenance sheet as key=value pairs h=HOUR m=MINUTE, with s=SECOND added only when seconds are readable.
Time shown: h=4 m=58
